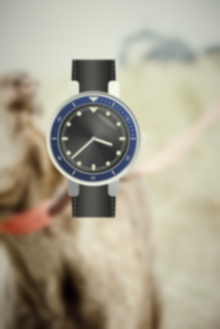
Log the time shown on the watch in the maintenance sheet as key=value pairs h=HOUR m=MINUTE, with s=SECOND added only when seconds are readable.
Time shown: h=3 m=38
